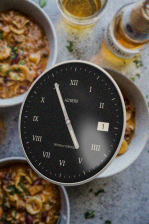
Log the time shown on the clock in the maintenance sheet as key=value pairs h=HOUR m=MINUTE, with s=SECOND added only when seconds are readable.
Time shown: h=4 m=55
